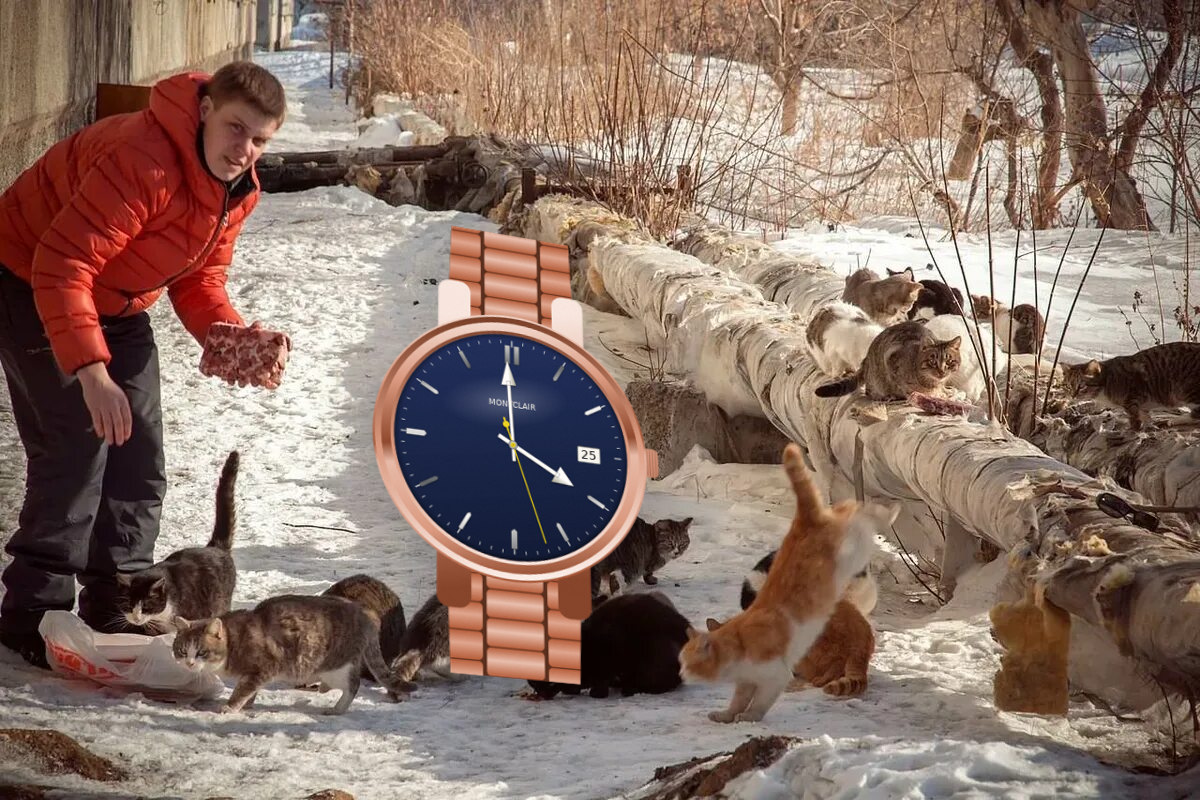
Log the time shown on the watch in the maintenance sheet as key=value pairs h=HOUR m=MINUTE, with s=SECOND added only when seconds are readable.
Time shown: h=3 m=59 s=27
